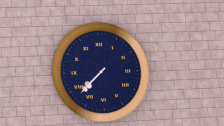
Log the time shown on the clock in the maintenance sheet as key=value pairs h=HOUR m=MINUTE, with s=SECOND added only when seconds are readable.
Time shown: h=7 m=38
